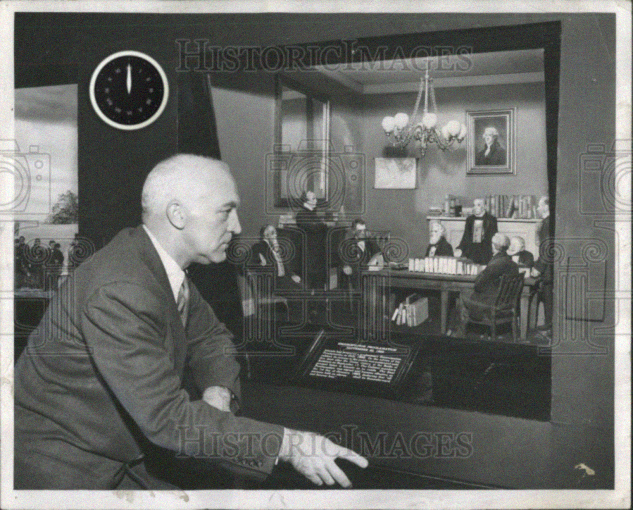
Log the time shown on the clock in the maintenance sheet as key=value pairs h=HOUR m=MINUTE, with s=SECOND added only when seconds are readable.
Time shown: h=12 m=0
